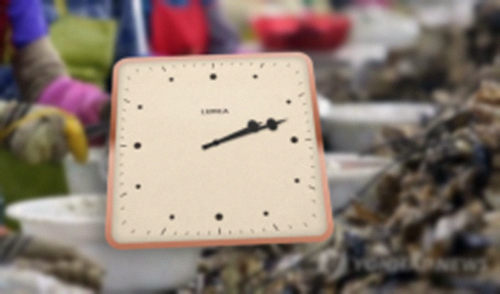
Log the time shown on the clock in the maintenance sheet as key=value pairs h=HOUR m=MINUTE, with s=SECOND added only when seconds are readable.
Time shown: h=2 m=12
